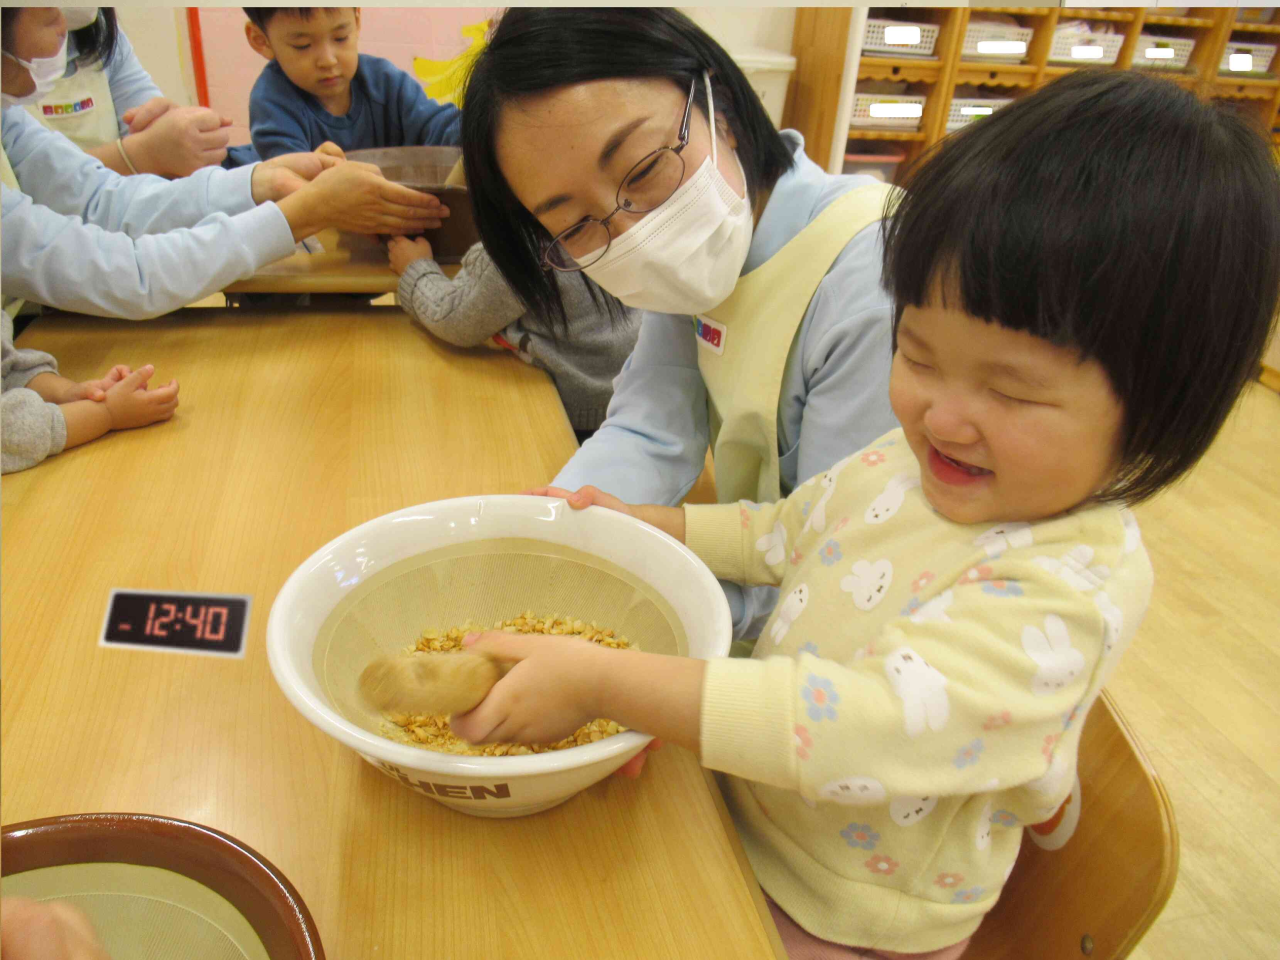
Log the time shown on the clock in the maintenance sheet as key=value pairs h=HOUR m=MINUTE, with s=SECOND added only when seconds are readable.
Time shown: h=12 m=40
